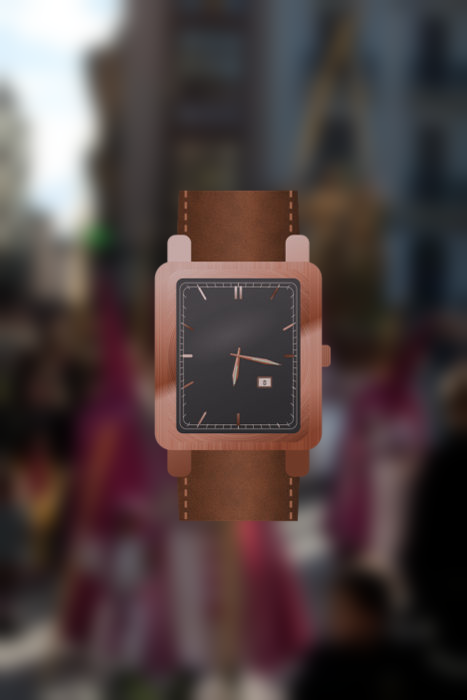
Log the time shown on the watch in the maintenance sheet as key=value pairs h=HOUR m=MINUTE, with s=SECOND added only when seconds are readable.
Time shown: h=6 m=17
